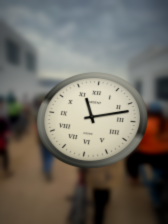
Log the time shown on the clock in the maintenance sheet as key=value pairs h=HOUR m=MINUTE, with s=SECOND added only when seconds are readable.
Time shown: h=11 m=12
